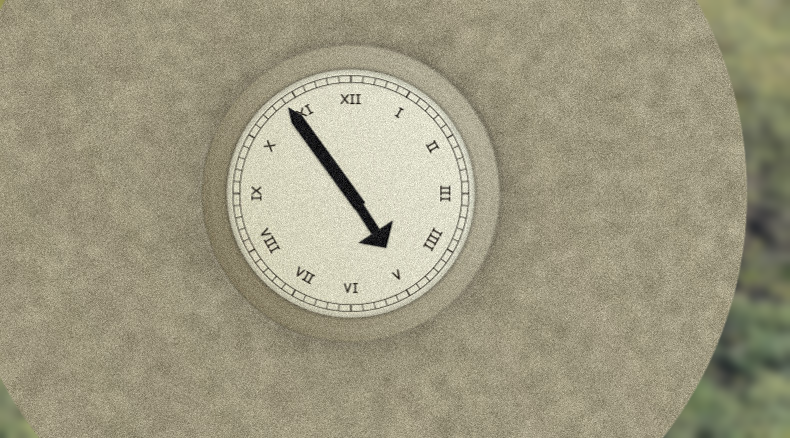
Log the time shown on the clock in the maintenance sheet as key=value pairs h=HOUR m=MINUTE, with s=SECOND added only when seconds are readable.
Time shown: h=4 m=54
